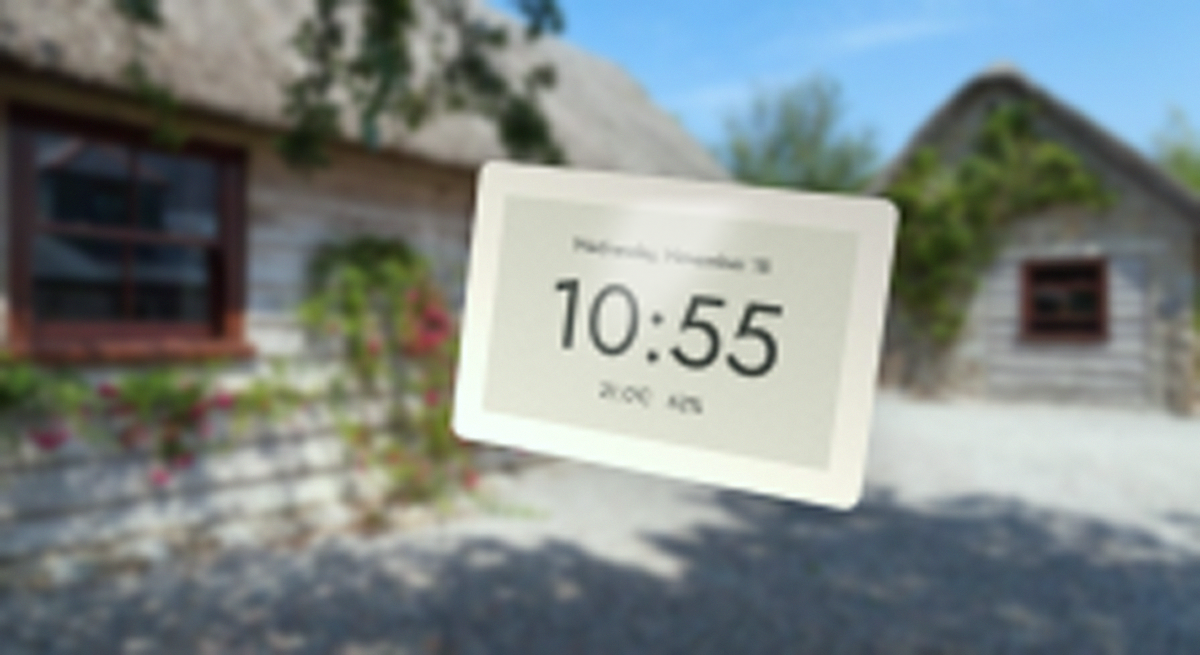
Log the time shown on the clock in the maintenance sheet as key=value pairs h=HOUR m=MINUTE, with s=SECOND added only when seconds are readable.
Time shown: h=10 m=55
